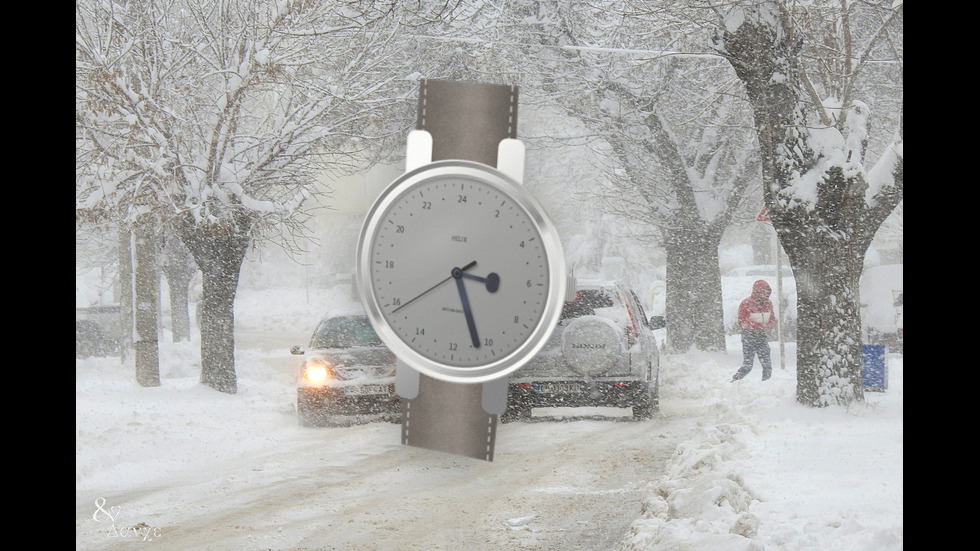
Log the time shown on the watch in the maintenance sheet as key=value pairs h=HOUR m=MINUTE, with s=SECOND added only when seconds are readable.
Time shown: h=6 m=26 s=39
